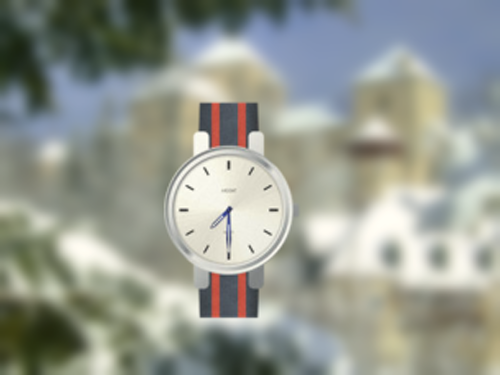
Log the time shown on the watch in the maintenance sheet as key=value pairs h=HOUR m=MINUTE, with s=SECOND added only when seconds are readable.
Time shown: h=7 m=30
